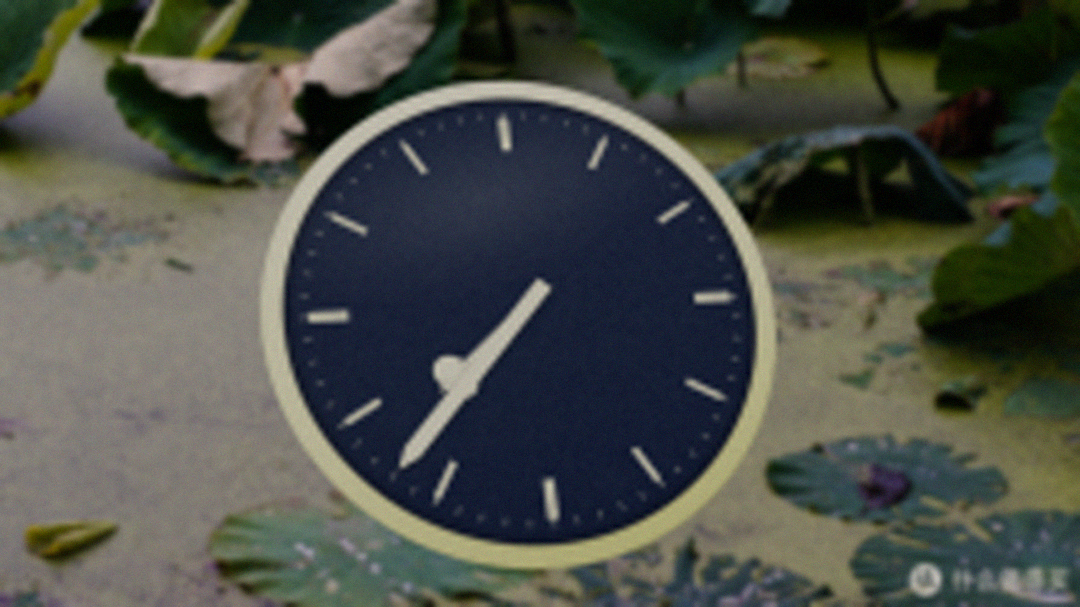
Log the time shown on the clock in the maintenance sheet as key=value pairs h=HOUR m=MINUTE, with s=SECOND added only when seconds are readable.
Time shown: h=7 m=37
